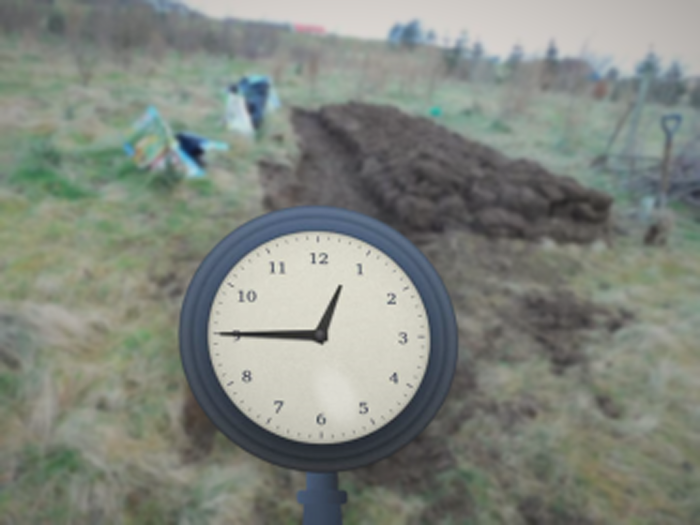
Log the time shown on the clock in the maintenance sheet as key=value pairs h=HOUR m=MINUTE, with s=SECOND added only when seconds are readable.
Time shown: h=12 m=45
